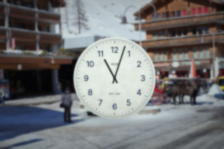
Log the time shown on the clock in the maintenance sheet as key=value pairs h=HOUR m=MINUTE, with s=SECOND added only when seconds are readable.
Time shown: h=11 m=3
